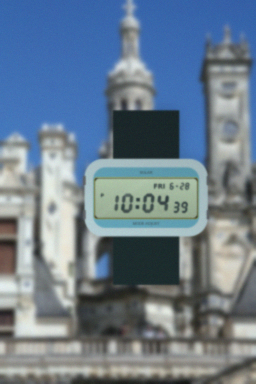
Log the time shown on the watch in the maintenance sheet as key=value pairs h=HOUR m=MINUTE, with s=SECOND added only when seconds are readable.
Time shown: h=10 m=4 s=39
